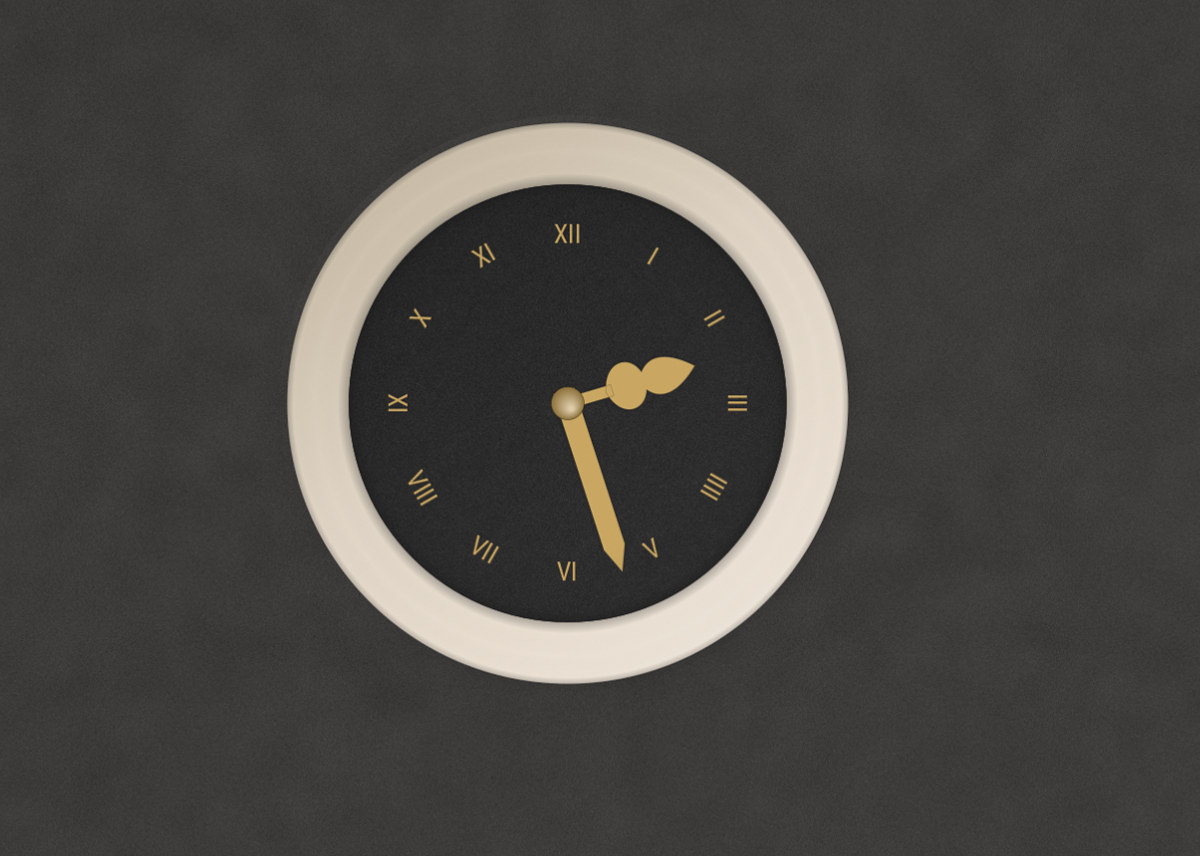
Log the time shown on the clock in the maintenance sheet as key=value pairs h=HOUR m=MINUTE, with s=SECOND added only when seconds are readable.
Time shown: h=2 m=27
